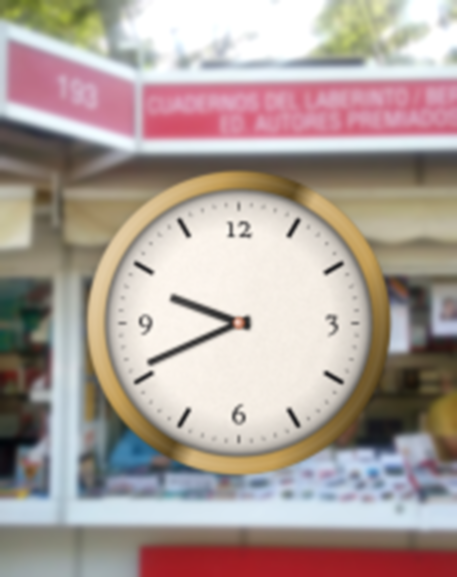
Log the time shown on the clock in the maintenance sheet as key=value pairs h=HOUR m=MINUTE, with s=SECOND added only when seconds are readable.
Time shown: h=9 m=41
